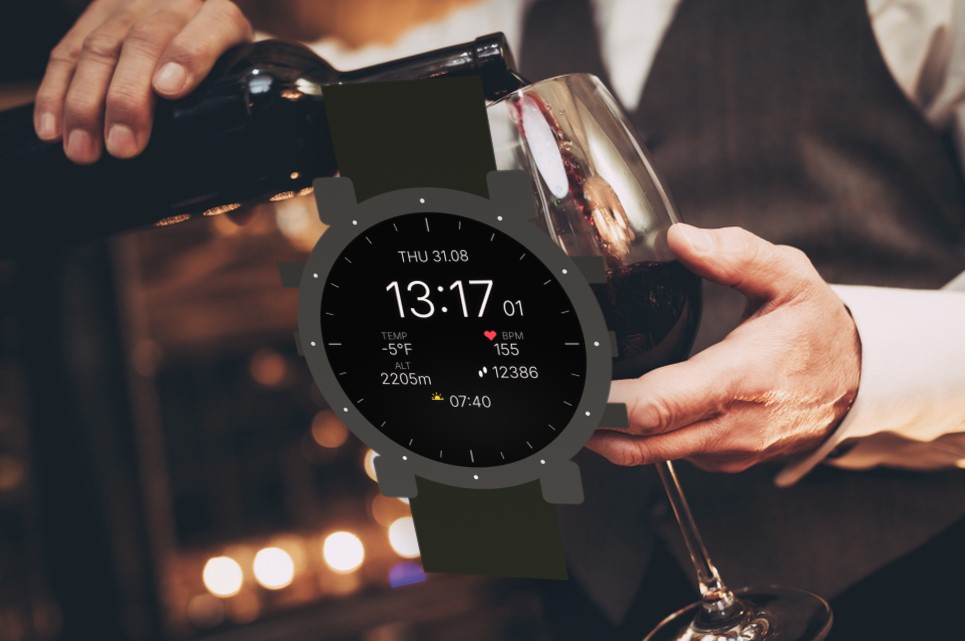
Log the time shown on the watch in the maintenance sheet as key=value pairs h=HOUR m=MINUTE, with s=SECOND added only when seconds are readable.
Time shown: h=13 m=17 s=1
